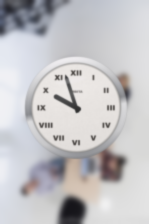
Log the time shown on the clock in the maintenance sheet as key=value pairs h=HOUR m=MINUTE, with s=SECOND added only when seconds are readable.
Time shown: h=9 m=57
